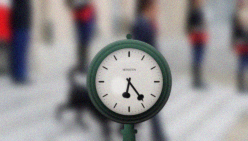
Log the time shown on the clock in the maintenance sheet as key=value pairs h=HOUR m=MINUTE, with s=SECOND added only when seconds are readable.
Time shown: h=6 m=24
